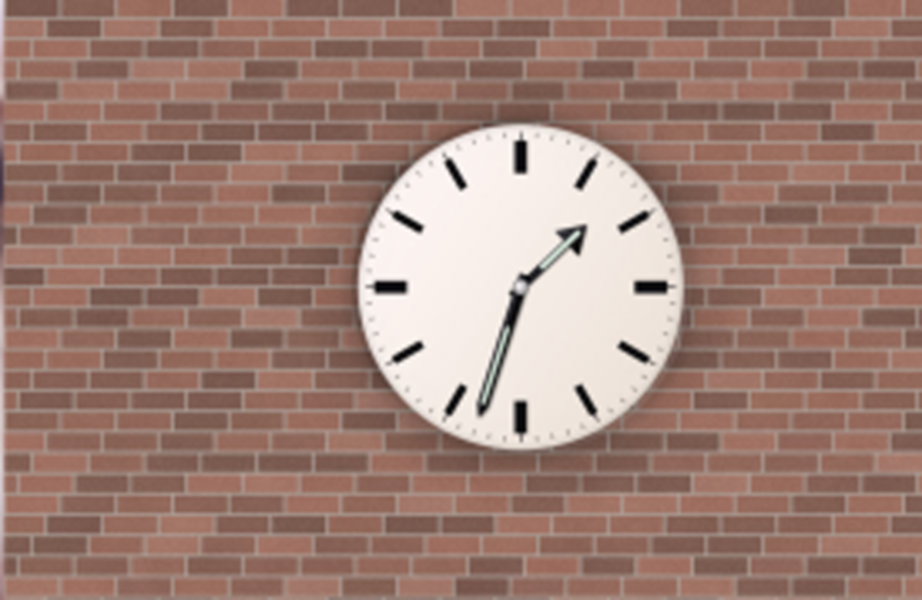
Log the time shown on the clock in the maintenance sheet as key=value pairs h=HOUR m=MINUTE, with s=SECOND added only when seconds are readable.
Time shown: h=1 m=33
